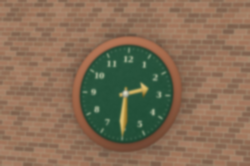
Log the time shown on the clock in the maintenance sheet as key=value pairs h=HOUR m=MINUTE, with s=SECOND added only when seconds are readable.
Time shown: h=2 m=30
